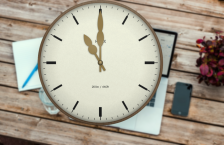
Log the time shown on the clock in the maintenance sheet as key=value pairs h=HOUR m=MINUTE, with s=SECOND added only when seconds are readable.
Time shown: h=11 m=0
